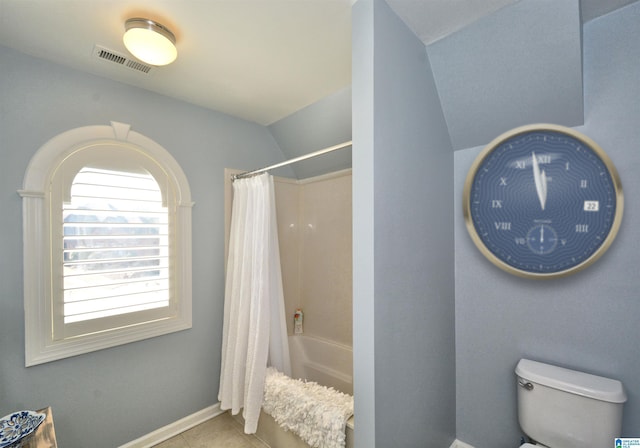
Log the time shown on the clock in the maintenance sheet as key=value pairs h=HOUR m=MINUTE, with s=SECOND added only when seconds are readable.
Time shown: h=11 m=58
